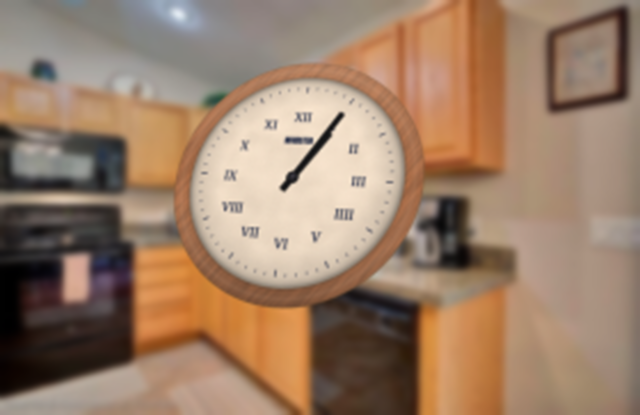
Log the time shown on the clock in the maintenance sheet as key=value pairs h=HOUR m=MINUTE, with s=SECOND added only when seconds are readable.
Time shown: h=1 m=5
